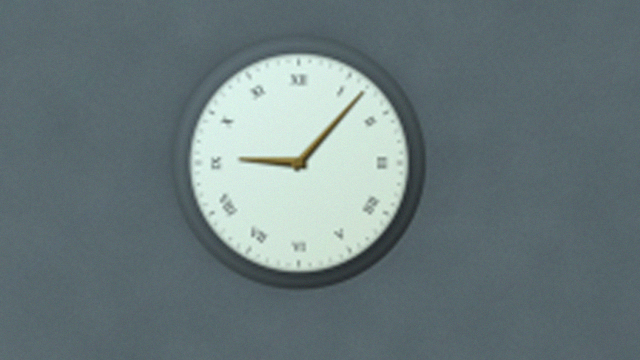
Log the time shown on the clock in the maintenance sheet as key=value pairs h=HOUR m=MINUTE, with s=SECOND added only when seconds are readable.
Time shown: h=9 m=7
